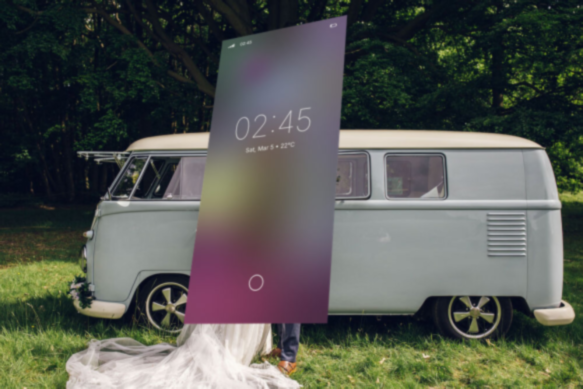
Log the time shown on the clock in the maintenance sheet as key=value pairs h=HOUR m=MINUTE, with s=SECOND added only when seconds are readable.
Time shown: h=2 m=45
